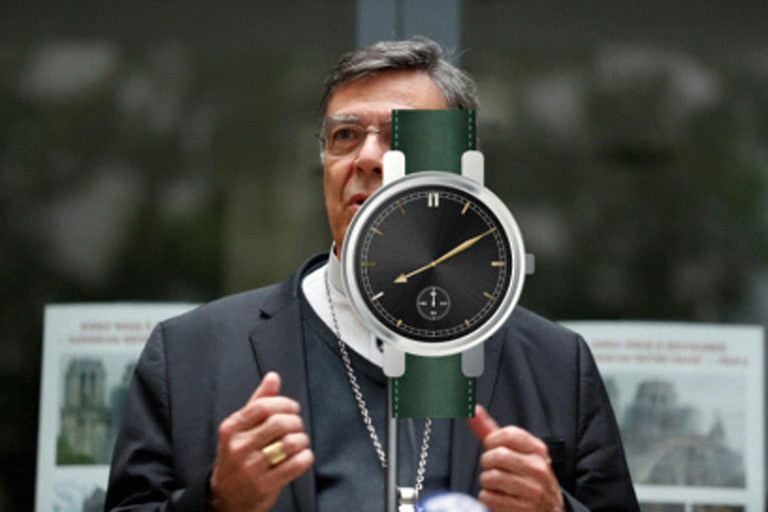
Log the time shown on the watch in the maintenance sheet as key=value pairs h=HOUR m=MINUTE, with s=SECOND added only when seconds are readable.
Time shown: h=8 m=10
